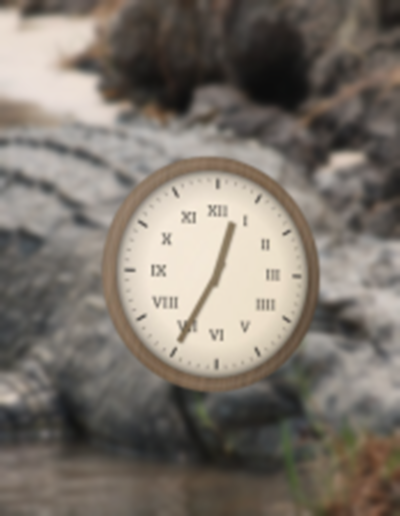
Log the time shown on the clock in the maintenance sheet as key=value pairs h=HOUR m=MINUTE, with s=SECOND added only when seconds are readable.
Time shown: h=12 m=35
